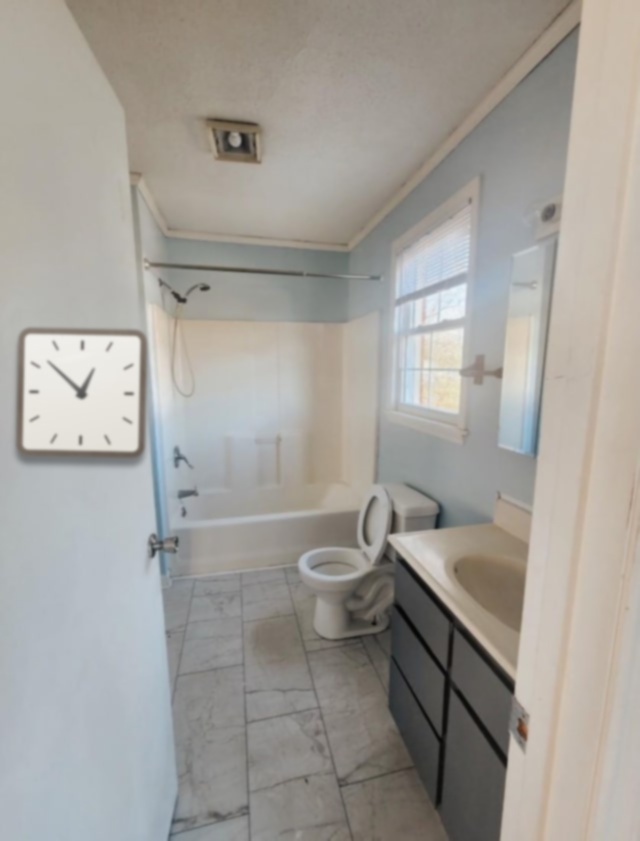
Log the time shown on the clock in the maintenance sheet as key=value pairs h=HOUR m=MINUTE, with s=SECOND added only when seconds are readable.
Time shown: h=12 m=52
